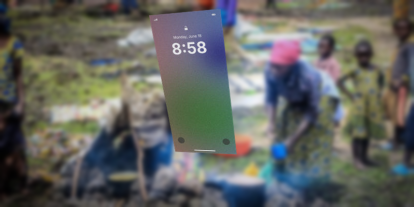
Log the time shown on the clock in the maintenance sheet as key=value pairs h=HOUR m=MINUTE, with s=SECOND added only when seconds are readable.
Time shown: h=8 m=58
